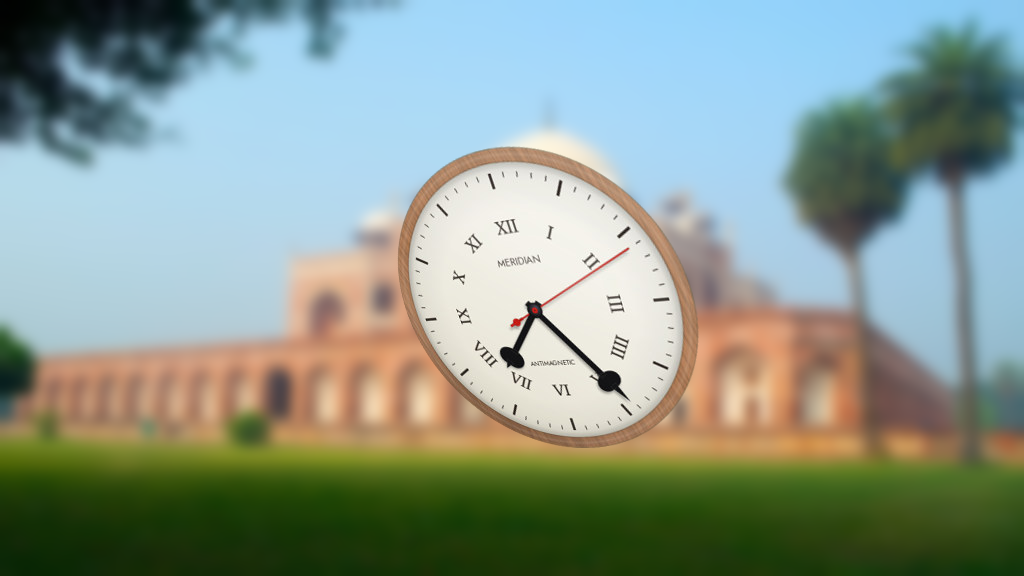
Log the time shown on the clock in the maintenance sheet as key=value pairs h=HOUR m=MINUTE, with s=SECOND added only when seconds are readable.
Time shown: h=7 m=24 s=11
